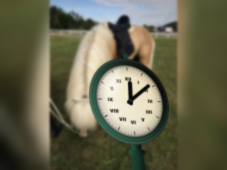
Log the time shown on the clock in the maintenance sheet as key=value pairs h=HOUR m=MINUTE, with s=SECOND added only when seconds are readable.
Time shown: h=12 m=9
